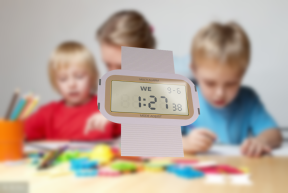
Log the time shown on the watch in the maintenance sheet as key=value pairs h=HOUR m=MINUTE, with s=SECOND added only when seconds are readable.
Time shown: h=1 m=27 s=38
